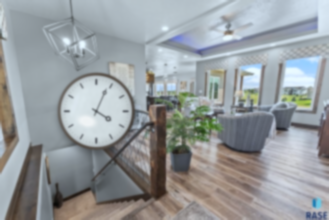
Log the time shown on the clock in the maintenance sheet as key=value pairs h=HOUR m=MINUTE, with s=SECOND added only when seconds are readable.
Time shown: h=4 m=4
